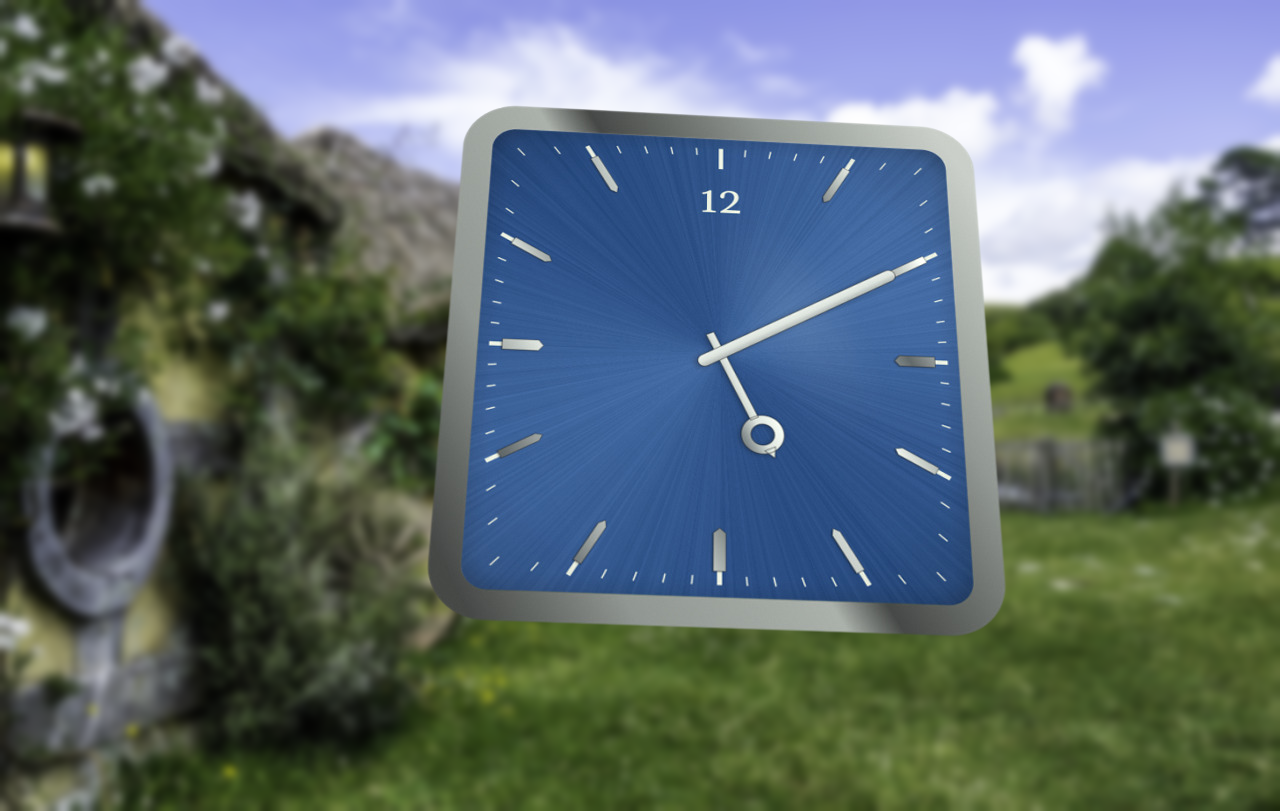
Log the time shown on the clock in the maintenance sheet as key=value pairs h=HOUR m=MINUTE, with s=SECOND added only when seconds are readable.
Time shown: h=5 m=10
